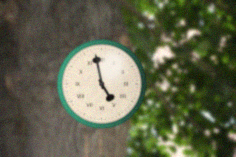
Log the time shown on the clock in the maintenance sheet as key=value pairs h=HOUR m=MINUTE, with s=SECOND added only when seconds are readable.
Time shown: h=4 m=58
